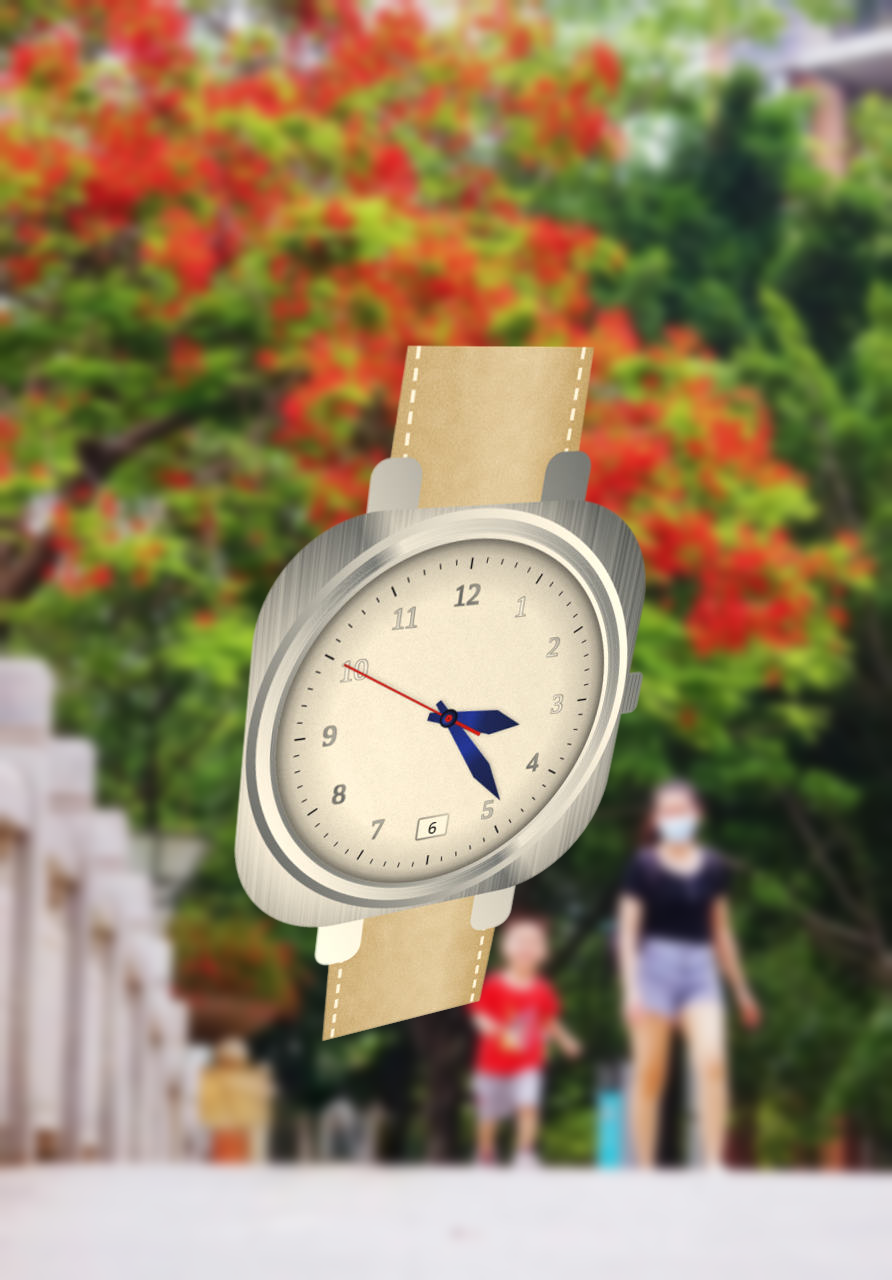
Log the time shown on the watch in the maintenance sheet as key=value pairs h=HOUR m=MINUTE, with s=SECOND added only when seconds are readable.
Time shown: h=3 m=23 s=50
